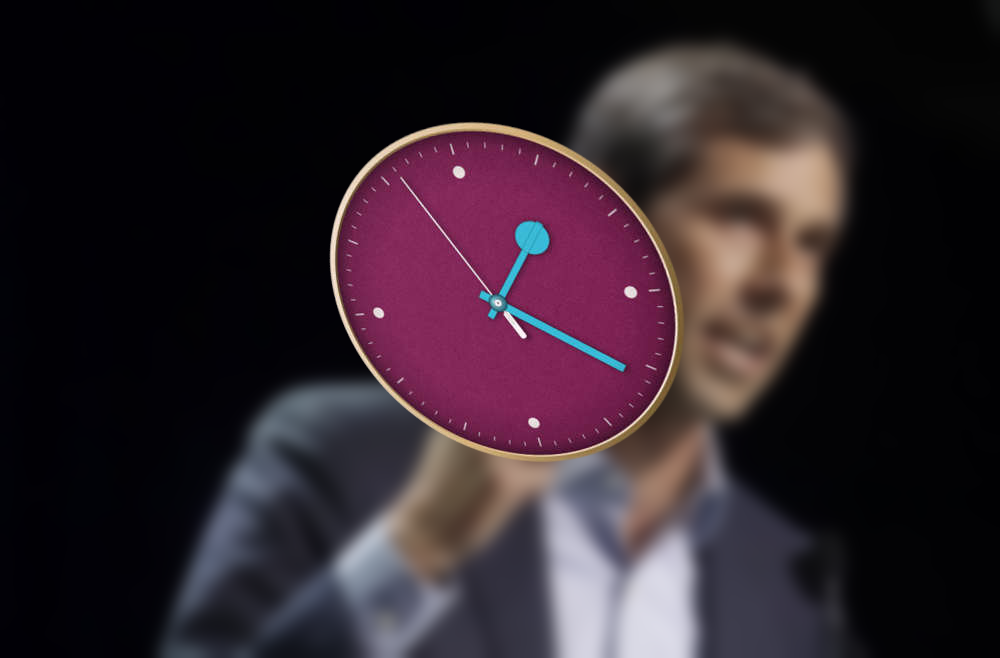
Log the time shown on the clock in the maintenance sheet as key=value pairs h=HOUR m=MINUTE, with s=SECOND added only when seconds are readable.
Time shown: h=1 m=20 s=56
